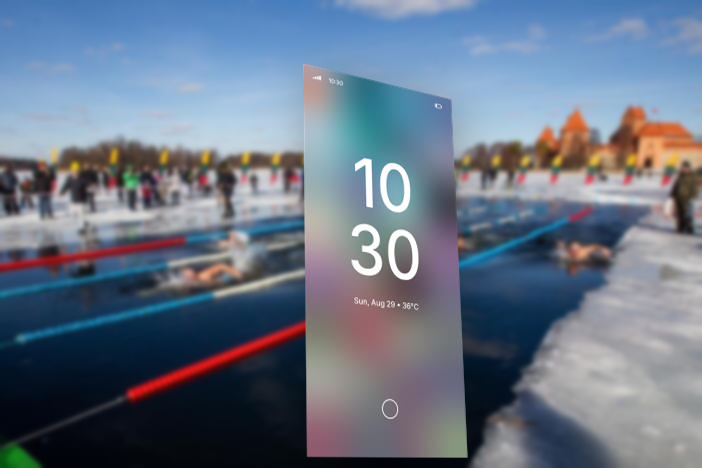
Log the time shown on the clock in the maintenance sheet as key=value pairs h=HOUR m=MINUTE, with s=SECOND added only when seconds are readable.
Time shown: h=10 m=30
